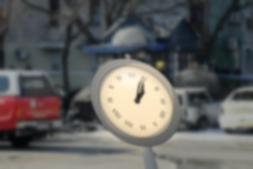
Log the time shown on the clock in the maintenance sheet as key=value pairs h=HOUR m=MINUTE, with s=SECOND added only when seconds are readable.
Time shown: h=1 m=4
